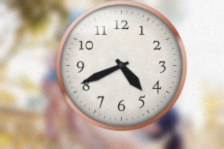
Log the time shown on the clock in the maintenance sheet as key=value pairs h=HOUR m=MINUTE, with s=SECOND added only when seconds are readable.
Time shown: h=4 m=41
